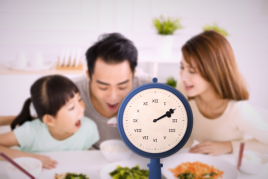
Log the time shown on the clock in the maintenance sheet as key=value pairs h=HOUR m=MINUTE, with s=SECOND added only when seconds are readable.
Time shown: h=2 m=10
